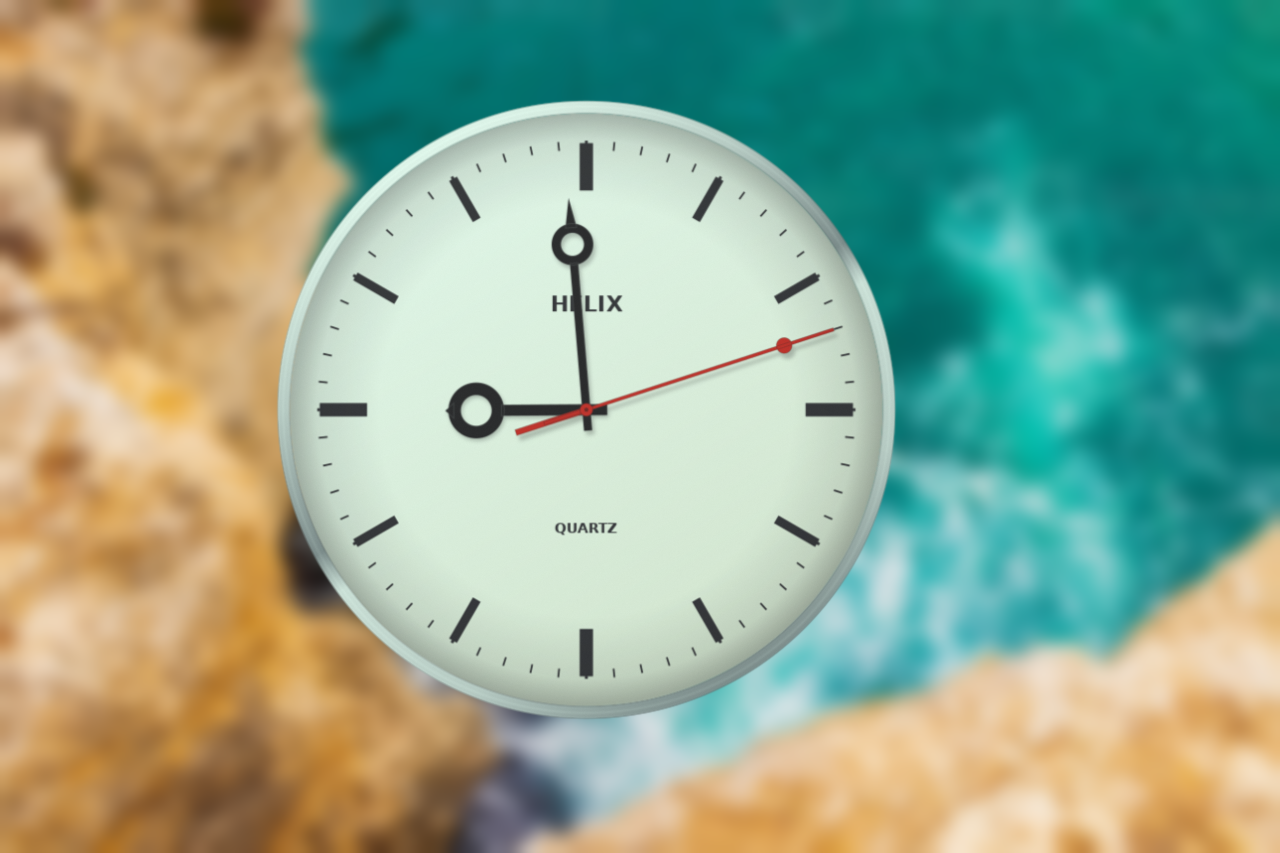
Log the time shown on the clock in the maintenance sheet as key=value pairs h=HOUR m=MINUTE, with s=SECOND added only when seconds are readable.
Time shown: h=8 m=59 s=12
